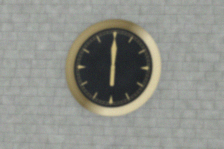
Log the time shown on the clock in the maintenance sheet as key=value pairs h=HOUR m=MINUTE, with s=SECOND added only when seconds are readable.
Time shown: h=6 m=0
